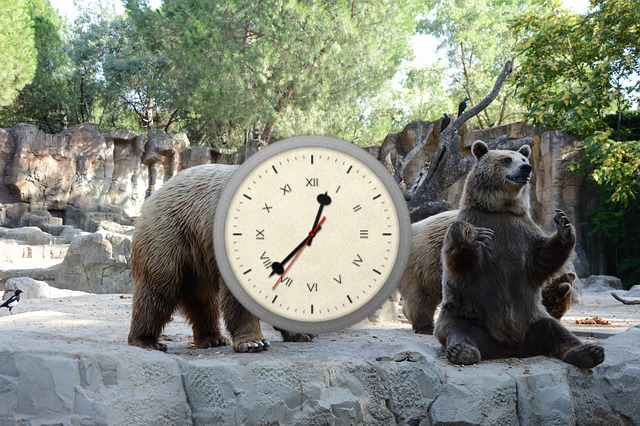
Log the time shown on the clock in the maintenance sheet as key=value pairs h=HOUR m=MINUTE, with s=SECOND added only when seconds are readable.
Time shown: h=12 m=37 s=36
